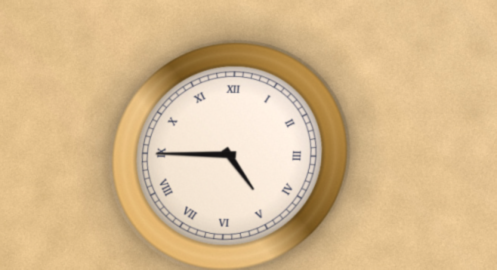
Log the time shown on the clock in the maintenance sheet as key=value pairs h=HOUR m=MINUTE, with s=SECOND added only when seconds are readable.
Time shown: h=4 m=45
